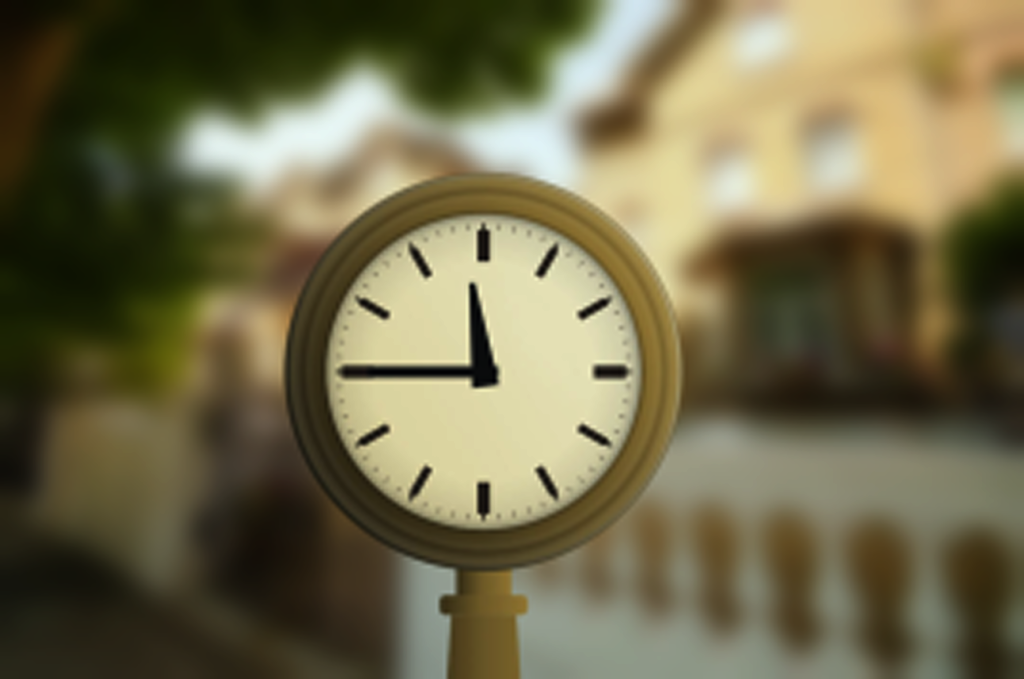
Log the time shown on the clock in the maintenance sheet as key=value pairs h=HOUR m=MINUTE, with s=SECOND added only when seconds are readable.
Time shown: h=11 m=45
